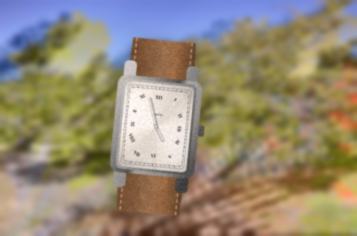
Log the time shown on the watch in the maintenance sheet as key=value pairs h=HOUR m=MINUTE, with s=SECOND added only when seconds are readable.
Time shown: h=4 m=57
